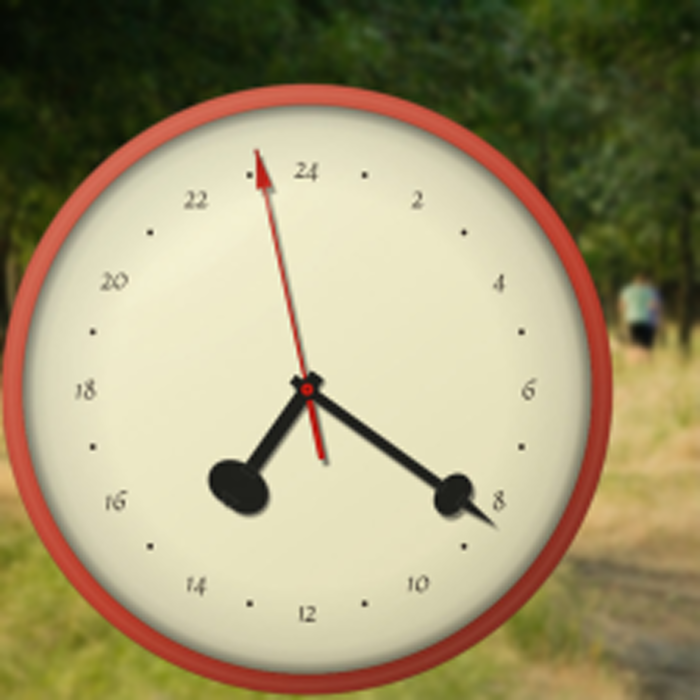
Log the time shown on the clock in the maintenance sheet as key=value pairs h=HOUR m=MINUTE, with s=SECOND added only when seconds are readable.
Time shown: h=14 m=20 s=58
